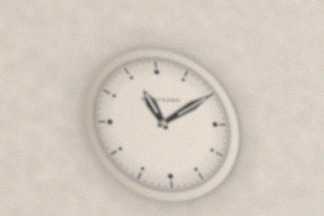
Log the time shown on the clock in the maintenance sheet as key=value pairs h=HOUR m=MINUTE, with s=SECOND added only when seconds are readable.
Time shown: h=11 m=10
